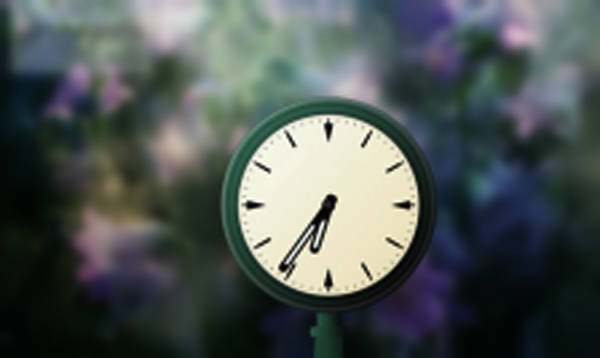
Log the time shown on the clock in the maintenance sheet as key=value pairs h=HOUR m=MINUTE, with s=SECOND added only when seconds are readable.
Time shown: h=6 m=36
